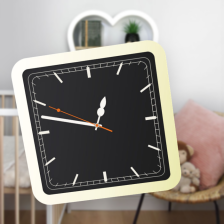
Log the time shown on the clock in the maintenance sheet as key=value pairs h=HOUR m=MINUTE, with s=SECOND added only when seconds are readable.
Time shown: h=12 m=47 s=50
